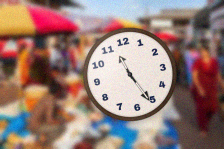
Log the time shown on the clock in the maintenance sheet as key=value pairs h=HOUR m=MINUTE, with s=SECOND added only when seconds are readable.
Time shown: h=11 m=26
